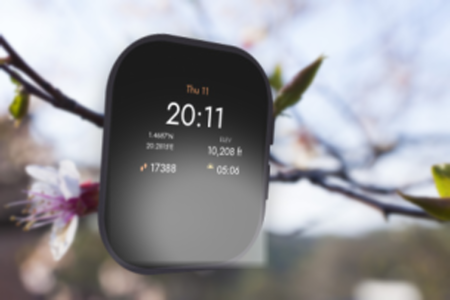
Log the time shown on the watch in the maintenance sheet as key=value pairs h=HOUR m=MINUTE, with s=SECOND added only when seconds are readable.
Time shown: h=20 m=11
